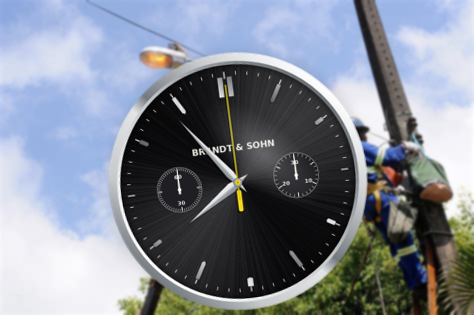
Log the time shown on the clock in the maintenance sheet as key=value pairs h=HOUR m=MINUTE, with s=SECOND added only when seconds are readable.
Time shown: h=7 m=54
